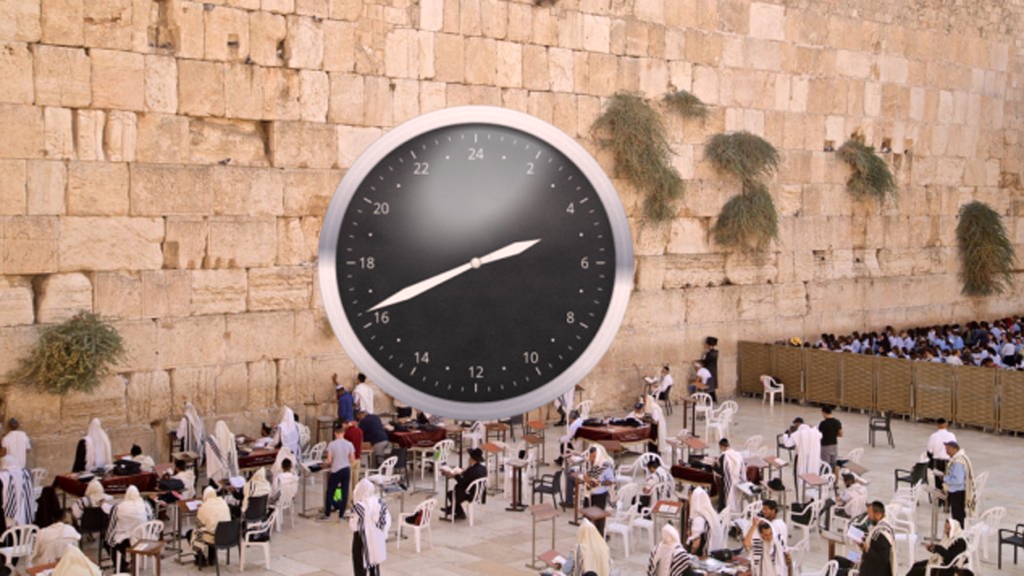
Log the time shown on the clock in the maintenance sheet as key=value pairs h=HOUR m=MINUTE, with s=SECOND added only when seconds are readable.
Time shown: h=4 m=41
